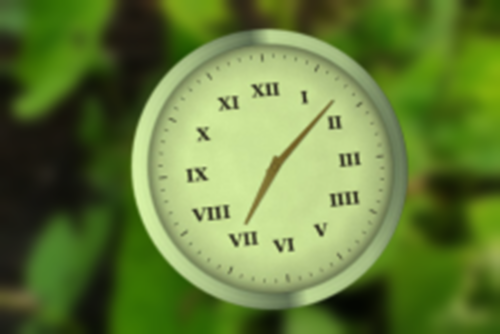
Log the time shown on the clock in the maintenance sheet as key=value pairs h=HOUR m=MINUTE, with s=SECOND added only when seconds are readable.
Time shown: h=7 m=8
